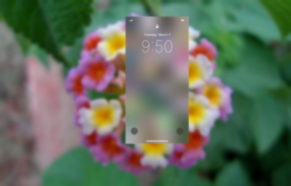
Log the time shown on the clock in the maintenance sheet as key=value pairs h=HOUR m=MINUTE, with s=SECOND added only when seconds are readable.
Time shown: h=9 m=50
